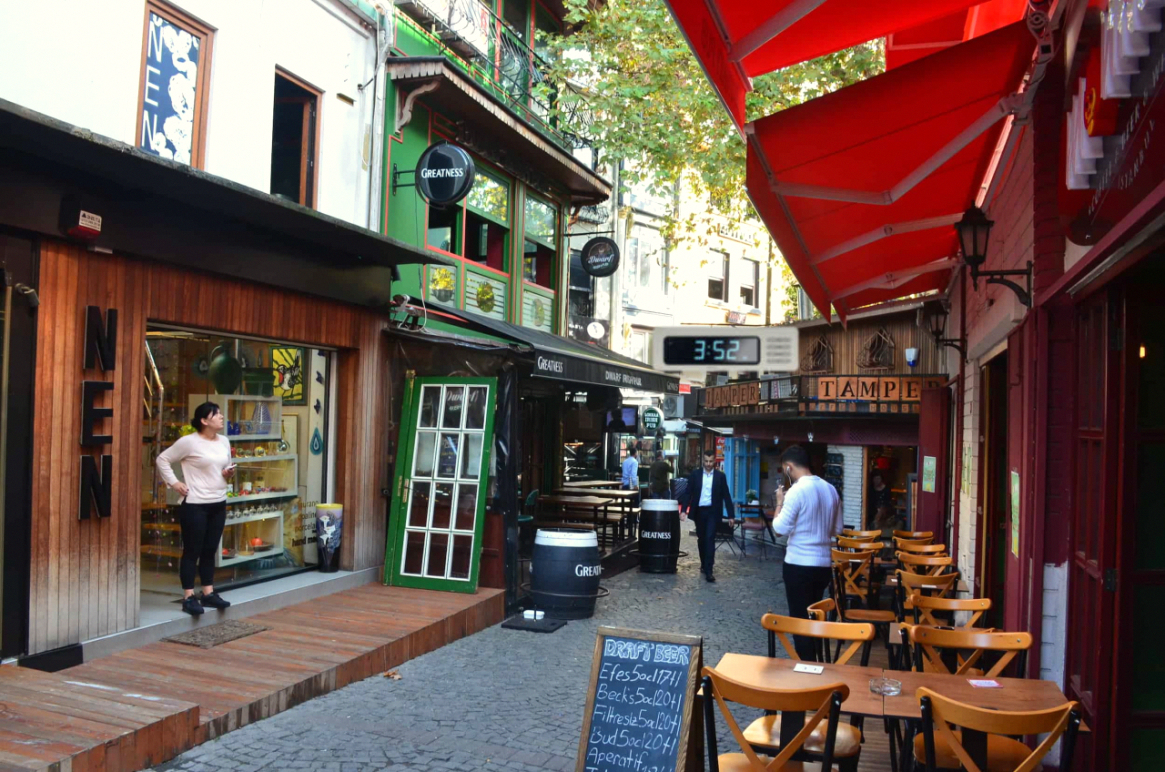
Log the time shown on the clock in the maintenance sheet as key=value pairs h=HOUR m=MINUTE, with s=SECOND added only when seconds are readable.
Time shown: h=3 m=52
